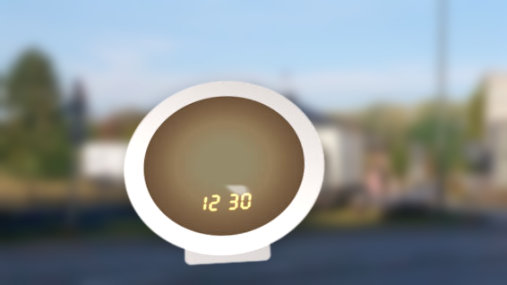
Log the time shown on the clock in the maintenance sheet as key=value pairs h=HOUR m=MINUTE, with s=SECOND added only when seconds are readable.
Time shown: h=12 m=30
